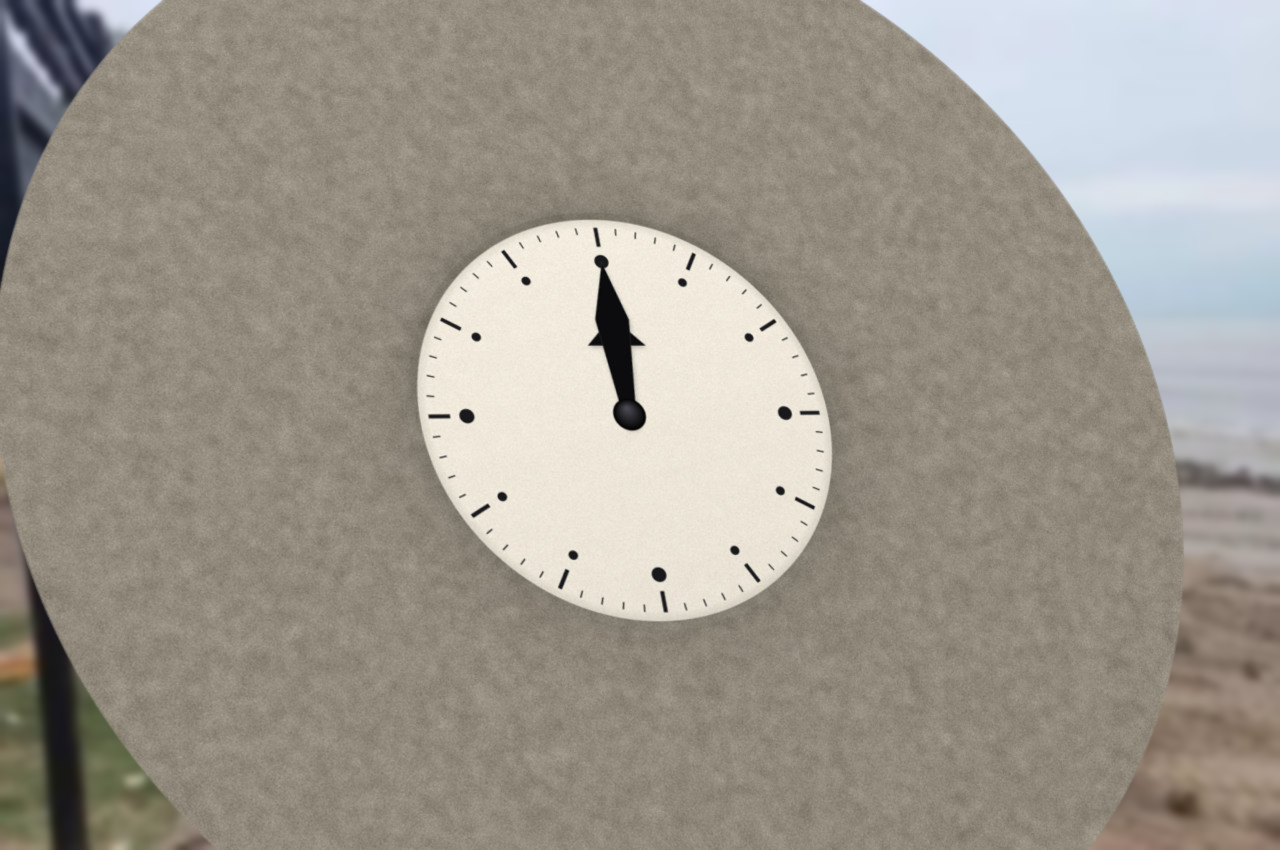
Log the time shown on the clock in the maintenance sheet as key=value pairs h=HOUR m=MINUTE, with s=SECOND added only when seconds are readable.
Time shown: h=12 m=0
